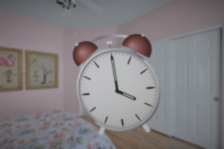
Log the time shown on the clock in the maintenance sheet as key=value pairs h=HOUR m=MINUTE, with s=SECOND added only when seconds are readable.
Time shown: h=4 m=0
